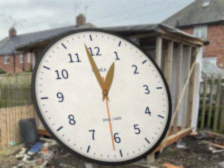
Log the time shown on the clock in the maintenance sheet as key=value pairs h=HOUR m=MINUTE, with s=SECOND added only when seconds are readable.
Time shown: h=12 m=58 s=31
